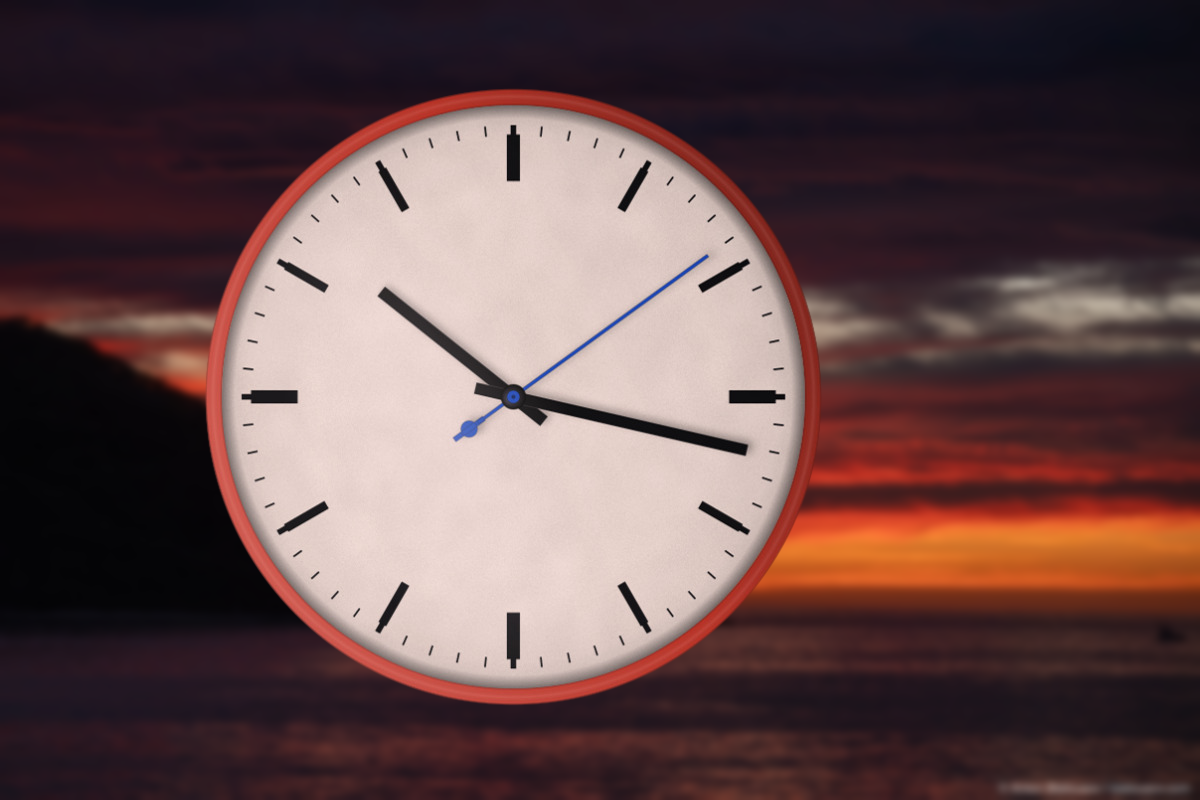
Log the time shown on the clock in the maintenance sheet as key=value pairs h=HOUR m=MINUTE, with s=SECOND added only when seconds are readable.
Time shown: h=10 m=17 s=9
